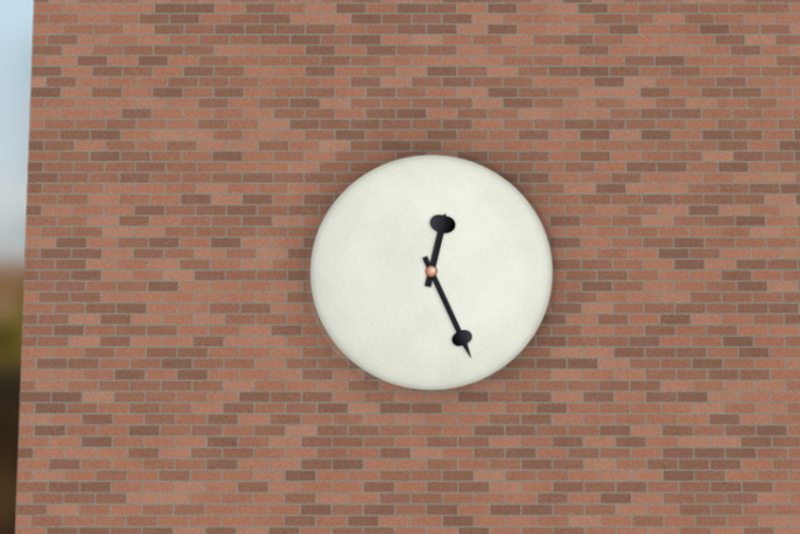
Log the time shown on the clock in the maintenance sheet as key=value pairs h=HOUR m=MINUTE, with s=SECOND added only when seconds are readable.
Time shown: h=12 m=26
